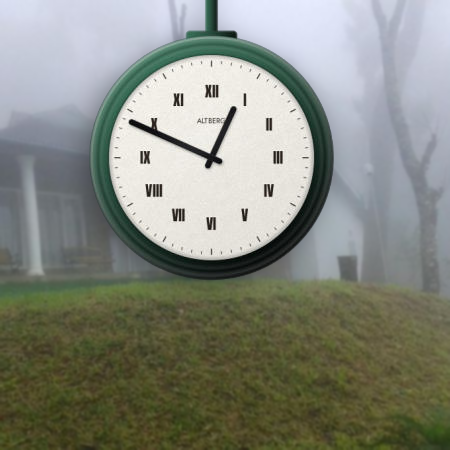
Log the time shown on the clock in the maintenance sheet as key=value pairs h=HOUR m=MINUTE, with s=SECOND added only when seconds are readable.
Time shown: h=12 m=49
